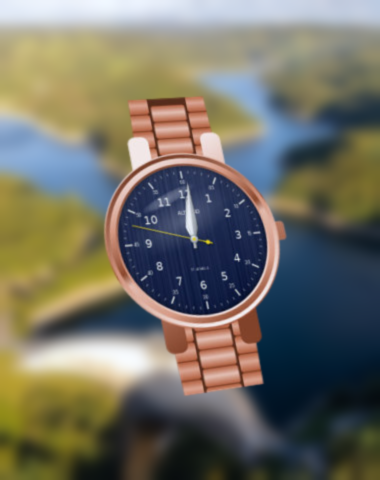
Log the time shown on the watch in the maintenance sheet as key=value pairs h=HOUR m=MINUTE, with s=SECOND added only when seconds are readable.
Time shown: h=12 m=0 s=48
